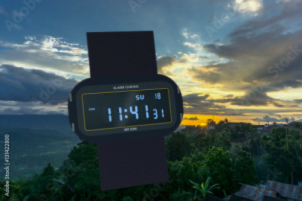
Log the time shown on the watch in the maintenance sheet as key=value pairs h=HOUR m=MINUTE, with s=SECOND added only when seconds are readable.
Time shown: h=11 m=41 s=31
